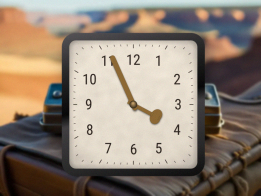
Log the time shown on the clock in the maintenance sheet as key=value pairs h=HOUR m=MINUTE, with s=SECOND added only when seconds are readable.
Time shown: h=3 m=56
